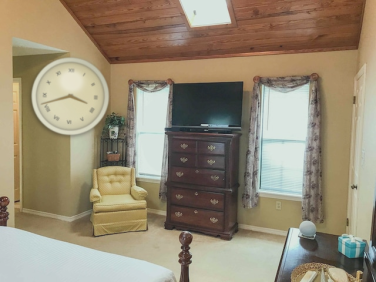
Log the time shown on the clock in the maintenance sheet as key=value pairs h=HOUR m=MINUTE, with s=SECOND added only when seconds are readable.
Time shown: h=3 m=42
